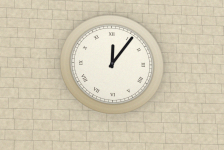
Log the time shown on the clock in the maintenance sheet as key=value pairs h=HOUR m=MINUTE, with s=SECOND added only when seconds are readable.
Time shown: h=12 m=6
